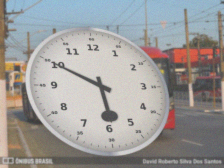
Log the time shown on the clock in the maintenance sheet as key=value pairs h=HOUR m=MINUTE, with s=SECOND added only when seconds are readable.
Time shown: h=5 m=50
